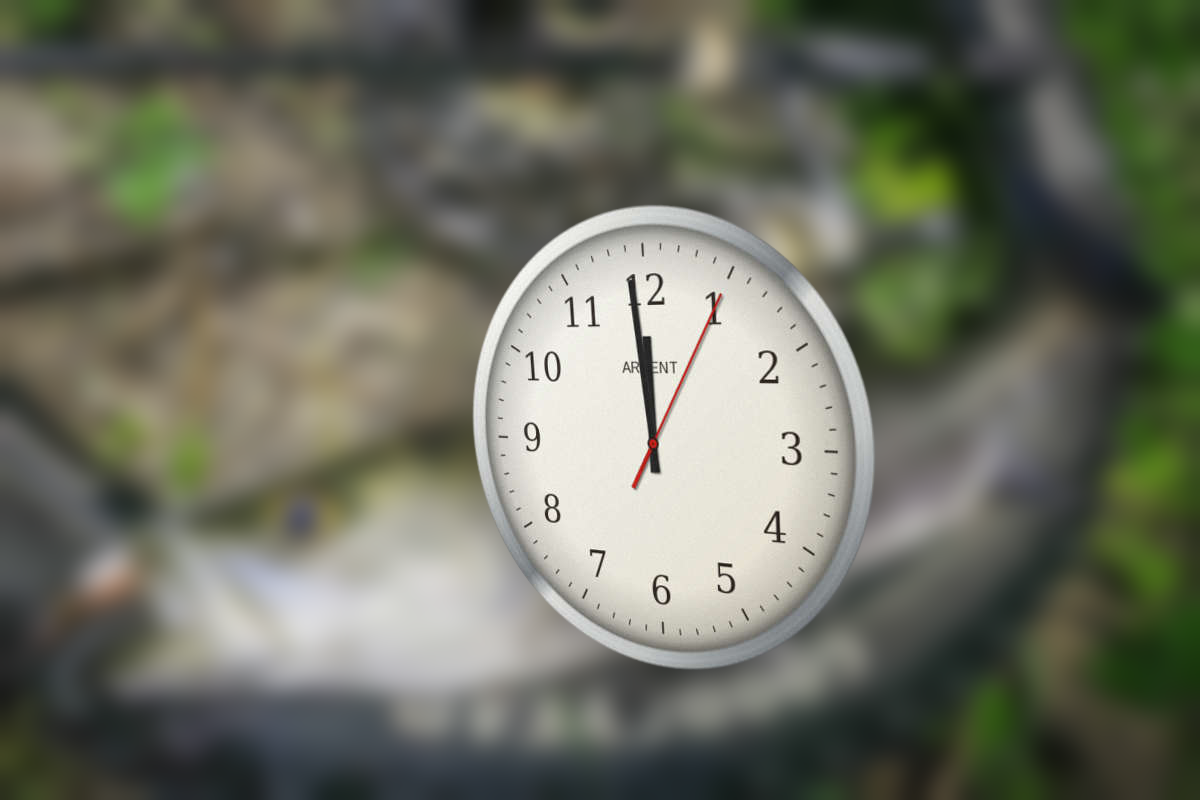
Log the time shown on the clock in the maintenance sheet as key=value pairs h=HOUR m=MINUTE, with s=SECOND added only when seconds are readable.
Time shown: h=11 m=59 s=5
